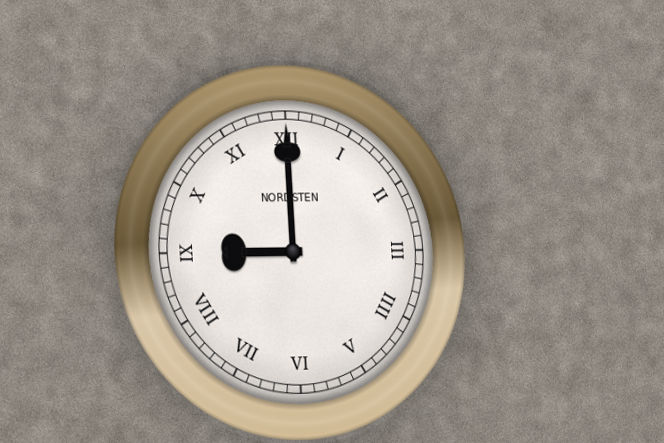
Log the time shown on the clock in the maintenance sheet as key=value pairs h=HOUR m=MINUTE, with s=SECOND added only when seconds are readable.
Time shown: h=9 m=0
